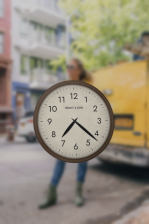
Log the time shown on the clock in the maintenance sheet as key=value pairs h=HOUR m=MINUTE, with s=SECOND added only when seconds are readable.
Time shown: h=7 m=22
